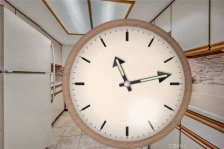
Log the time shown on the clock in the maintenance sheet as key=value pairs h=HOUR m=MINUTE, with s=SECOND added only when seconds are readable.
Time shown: h=11 m=13
